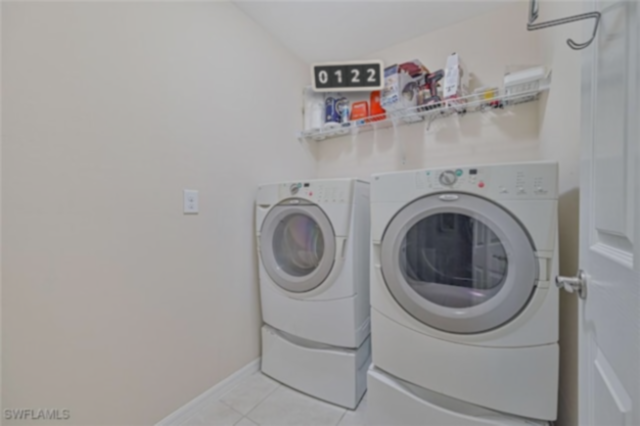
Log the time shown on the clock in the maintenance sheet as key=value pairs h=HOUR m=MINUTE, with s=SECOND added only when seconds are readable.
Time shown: h=1 m=22
